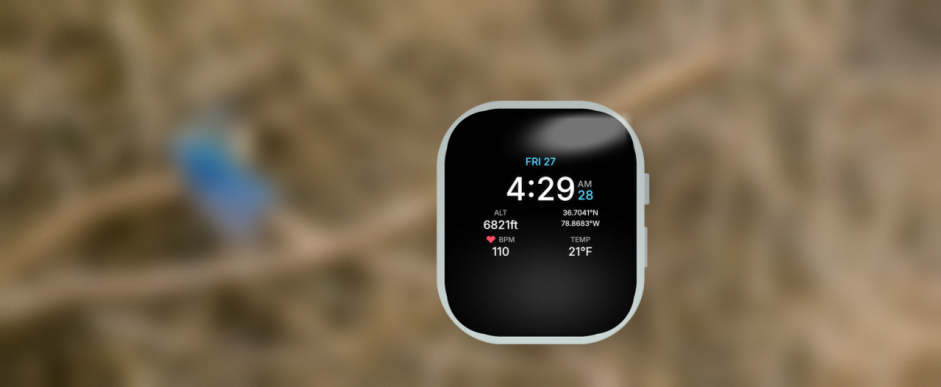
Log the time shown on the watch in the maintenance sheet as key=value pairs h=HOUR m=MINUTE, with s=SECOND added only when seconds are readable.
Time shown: h=4 m=29 s=28
